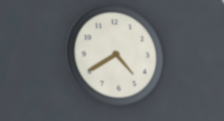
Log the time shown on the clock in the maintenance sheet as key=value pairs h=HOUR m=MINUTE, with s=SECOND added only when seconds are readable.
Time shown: h=4 m=40
